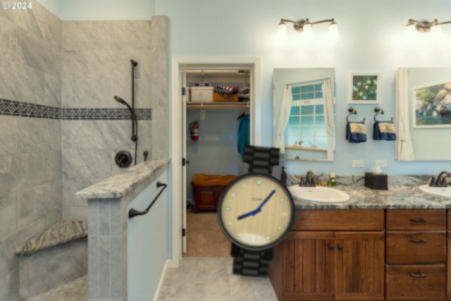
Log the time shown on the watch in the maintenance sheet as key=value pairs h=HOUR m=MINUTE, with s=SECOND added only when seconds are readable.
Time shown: h=8 m=6
